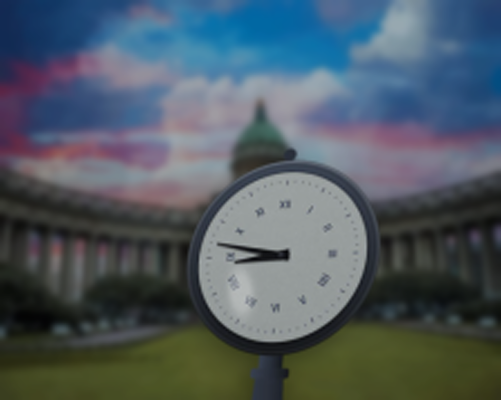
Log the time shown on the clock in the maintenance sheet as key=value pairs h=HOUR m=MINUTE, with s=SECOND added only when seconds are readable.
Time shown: h=8 m=47
